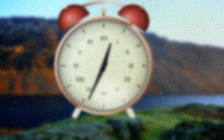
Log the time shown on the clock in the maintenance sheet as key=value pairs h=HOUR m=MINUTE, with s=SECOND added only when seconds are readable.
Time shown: h=12 m=34
